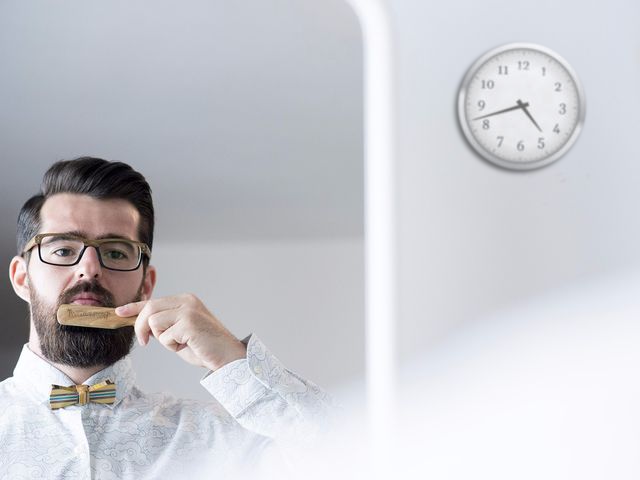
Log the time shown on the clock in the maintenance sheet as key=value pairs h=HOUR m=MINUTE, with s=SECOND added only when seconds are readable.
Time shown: h=4 m=42
